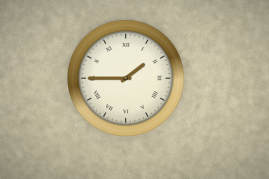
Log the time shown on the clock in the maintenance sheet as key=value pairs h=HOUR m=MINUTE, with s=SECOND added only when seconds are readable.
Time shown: h=1 m=45
